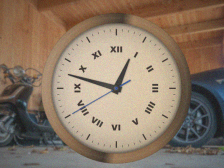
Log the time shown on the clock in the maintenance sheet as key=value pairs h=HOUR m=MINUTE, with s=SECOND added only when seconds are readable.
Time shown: h=12 m=47 s=40
